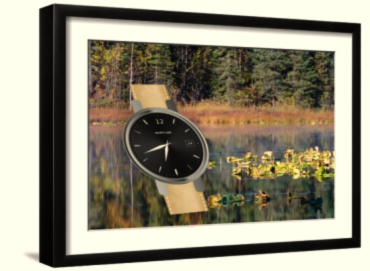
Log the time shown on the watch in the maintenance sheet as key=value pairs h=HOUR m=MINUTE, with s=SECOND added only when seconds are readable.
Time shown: h=6 m=42
